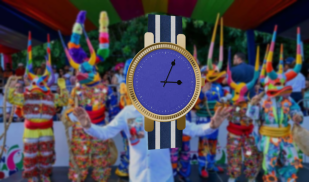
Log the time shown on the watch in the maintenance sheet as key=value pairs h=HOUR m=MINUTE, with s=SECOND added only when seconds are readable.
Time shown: h=3 m=4
